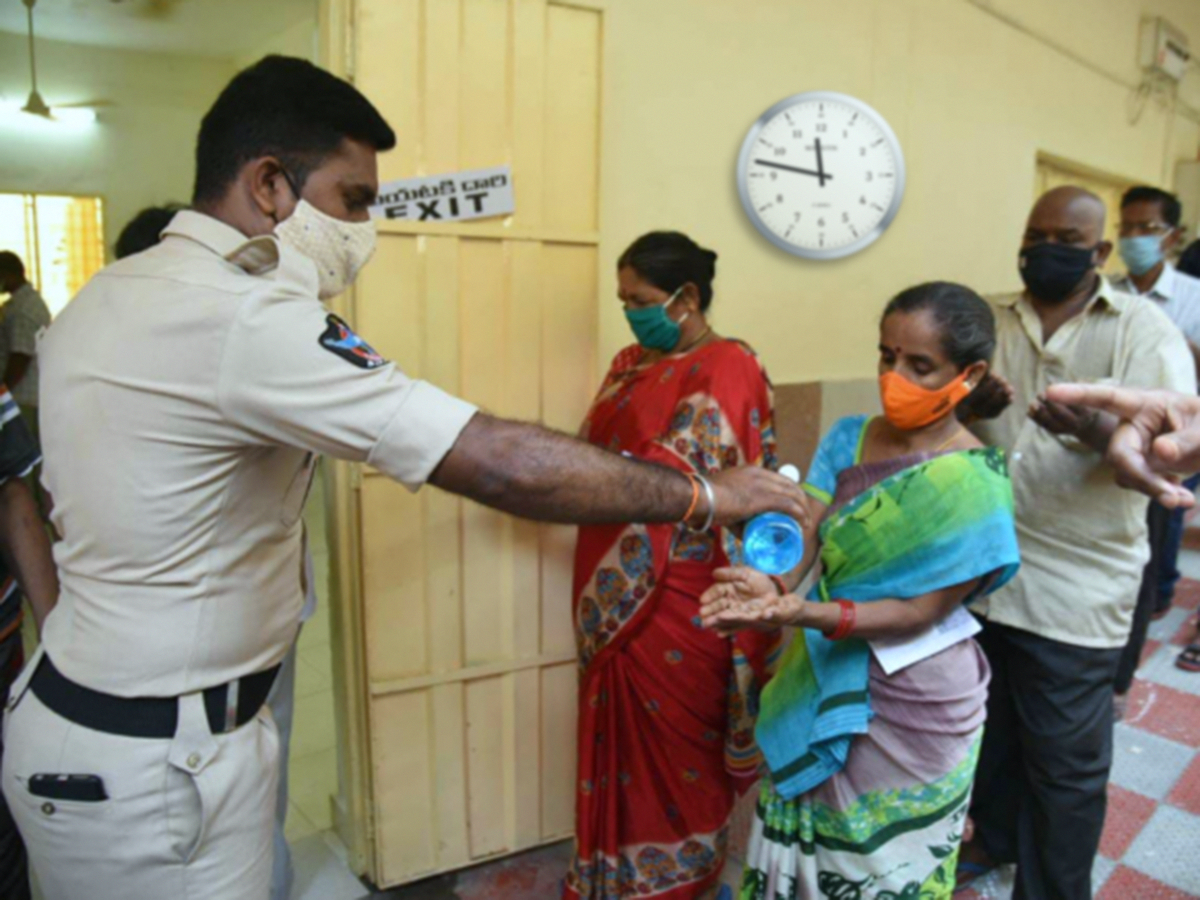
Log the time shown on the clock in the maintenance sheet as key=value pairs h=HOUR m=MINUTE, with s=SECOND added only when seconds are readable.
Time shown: h=11 m=47
